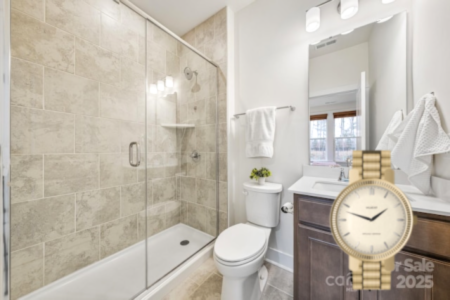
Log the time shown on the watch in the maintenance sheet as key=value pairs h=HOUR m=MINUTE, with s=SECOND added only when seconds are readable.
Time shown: h=1 m=48
